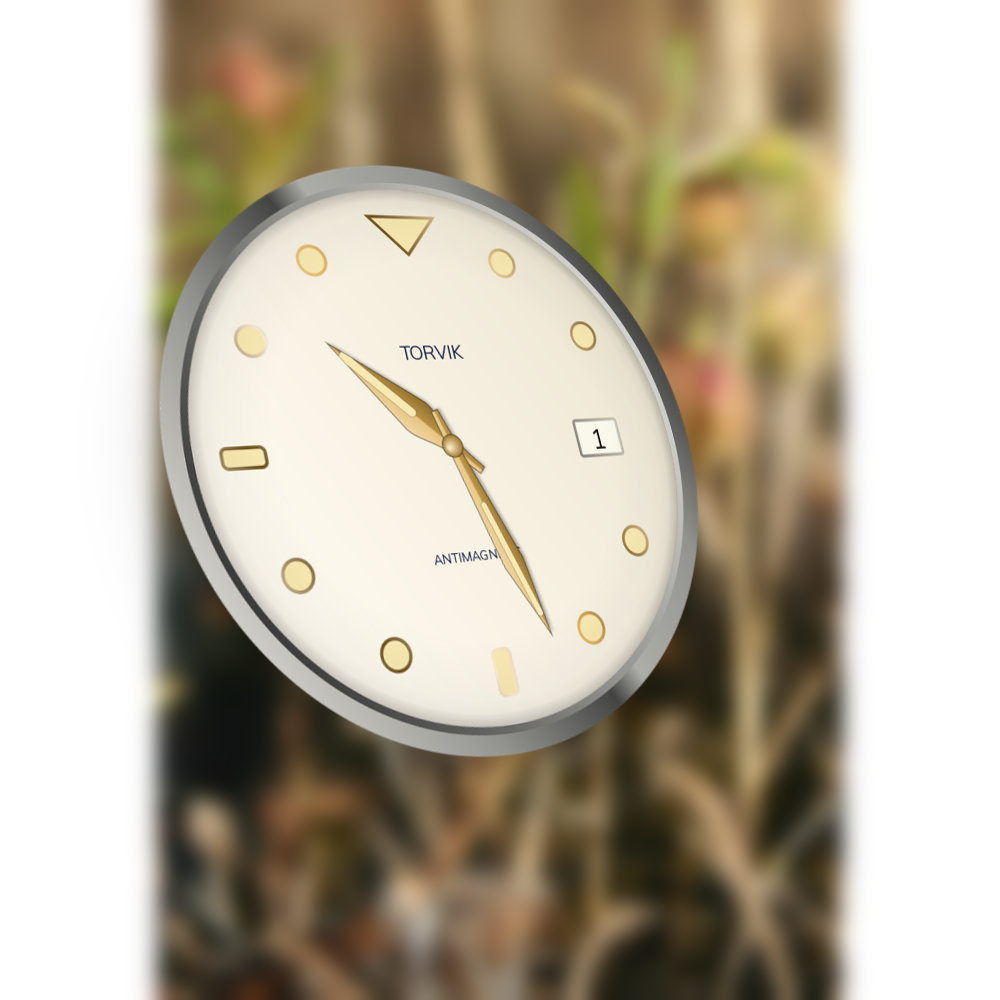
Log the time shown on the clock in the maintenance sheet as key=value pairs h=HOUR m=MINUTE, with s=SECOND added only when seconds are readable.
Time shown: h=10 m=27
